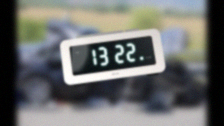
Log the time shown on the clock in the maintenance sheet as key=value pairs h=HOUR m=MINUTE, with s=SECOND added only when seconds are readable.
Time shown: h=13 m=22
